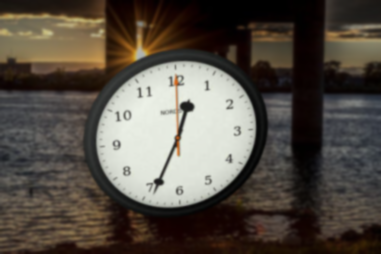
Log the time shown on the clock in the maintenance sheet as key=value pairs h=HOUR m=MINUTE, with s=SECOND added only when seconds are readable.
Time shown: h=12 m=34 s=0
